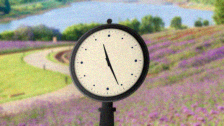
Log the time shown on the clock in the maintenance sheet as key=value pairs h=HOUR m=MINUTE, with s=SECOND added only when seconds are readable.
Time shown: h=11 m=26
